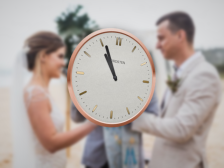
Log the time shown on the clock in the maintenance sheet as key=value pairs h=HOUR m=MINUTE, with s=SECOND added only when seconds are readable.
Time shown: h=10 m=56
